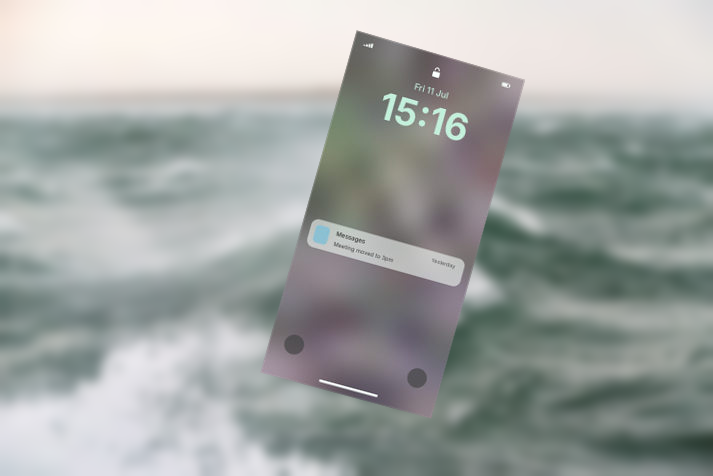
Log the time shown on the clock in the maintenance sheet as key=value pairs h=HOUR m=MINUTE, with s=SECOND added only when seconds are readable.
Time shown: h=15 m=16
